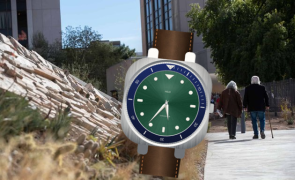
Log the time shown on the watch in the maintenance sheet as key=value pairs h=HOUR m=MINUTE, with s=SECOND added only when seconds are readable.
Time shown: h=5 m=36
